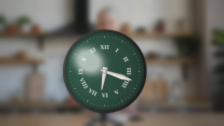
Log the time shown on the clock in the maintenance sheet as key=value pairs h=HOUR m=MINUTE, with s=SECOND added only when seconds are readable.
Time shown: h=6 m=18
